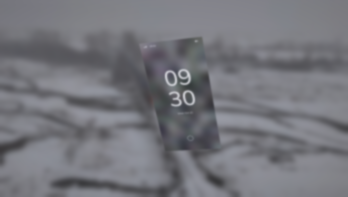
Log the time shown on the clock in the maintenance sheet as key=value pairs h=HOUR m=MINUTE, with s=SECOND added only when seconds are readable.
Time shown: h=9 m=30
